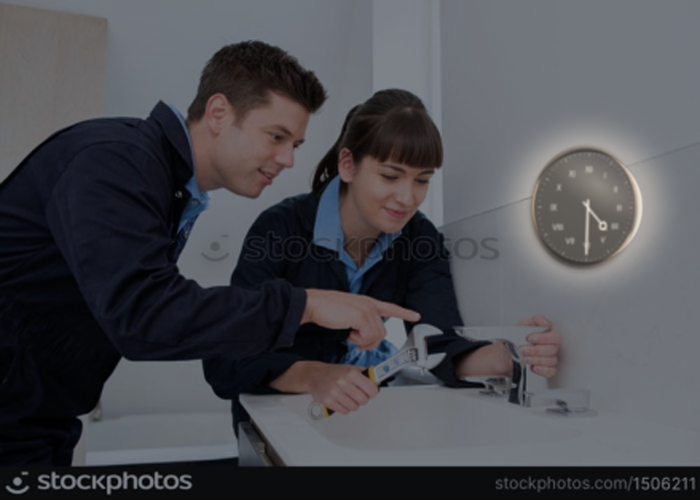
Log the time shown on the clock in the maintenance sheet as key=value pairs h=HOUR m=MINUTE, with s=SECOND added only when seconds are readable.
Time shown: h=4 m=30
